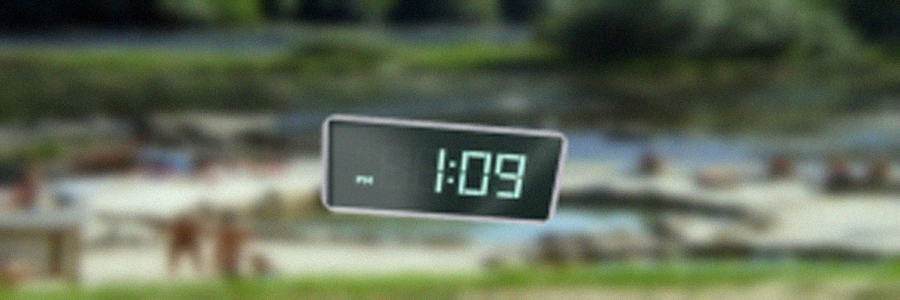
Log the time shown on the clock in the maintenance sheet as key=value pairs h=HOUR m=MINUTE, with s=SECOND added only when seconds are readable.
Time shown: h=1 m=9
